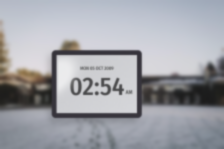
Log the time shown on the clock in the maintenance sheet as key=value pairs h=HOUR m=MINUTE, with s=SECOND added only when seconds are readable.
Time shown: h=2 m=54
